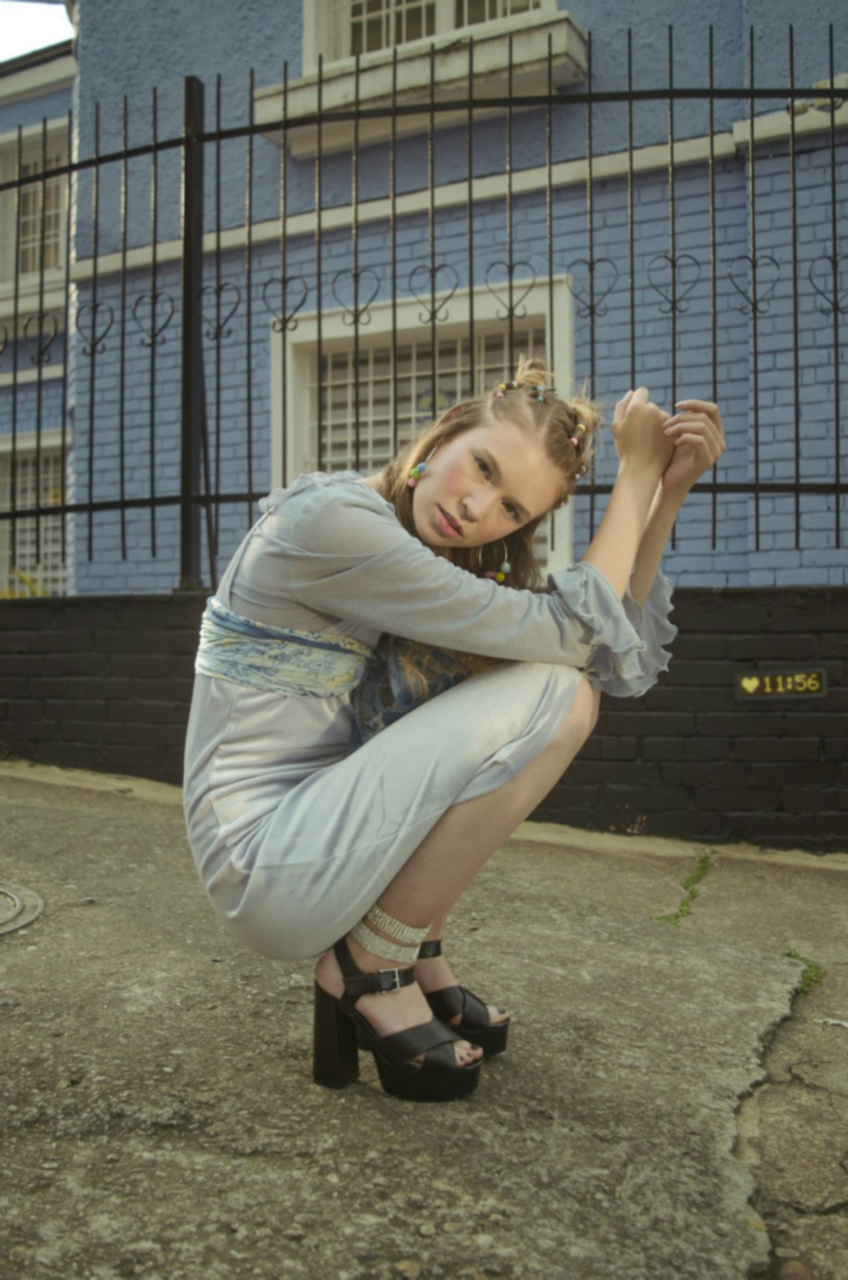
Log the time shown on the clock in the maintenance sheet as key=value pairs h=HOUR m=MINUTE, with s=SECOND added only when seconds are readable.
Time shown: h=11 m=56
